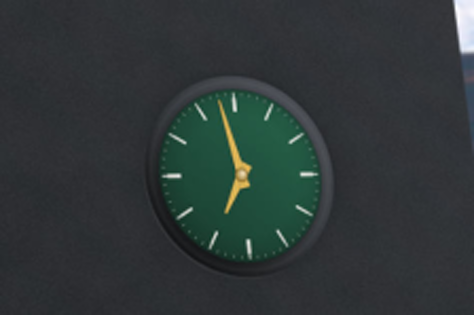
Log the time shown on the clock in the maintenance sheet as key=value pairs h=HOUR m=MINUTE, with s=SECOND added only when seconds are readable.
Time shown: h=6 m=58
